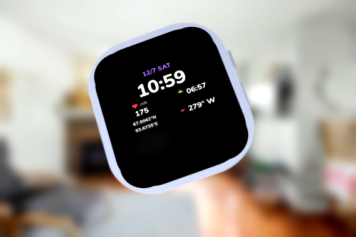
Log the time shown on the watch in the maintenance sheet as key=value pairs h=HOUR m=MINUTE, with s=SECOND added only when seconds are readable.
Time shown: h=10 m=59
